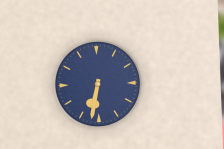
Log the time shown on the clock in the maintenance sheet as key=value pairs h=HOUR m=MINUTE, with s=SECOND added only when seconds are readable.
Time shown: h=6 m=32
